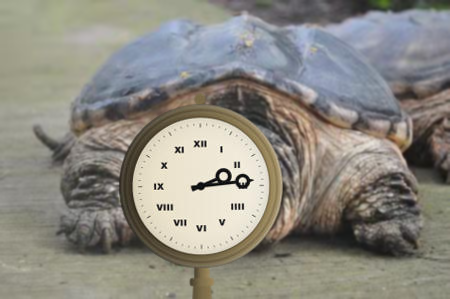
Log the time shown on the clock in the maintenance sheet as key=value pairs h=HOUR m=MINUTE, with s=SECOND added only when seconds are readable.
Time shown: h=2 m=14
